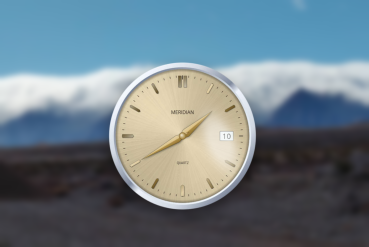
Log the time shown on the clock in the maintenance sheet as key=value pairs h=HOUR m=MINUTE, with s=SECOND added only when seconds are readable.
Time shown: h=1 m=40
